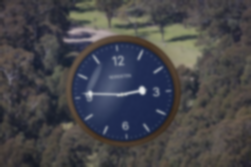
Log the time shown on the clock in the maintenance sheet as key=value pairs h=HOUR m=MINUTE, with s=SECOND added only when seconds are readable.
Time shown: h=2 m=46
